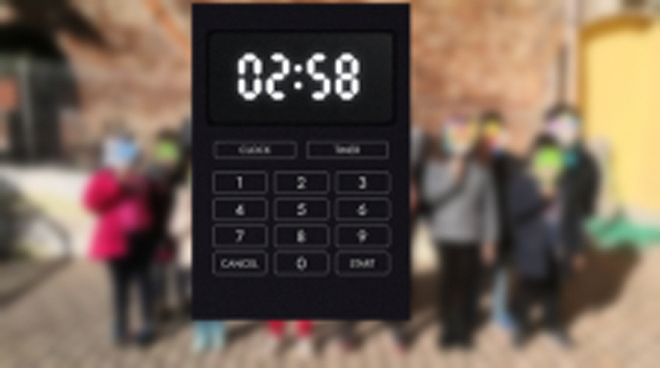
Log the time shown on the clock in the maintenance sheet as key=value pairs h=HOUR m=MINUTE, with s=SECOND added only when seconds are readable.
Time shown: h=2 m=58
